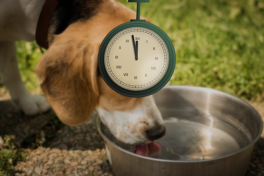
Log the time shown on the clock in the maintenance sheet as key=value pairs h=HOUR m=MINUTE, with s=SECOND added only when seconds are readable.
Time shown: h=11 m=58
